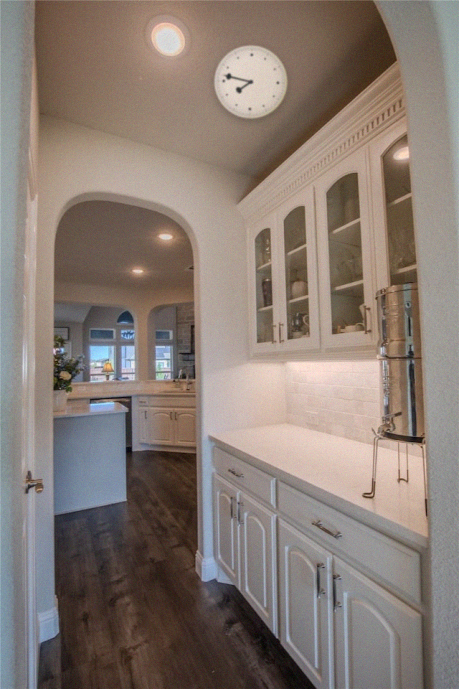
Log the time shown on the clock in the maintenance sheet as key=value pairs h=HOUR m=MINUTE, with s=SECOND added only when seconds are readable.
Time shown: h=7 m=47
